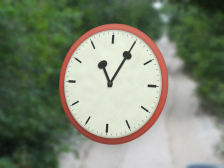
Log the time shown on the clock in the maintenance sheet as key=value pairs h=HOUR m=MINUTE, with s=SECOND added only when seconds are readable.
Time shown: h=11 m=5
